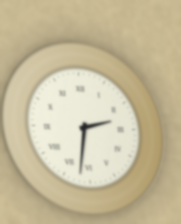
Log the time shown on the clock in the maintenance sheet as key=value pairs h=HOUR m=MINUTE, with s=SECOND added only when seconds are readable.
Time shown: h=2 m=32
